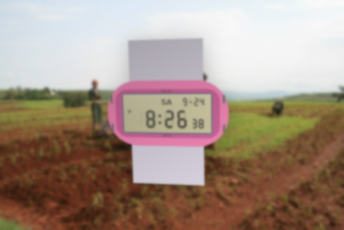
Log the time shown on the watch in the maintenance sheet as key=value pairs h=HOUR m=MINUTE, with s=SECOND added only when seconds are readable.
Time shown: h=8 m=26
